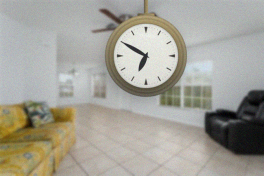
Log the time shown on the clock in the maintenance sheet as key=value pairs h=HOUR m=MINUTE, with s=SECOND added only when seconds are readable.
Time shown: h=6 m=50
